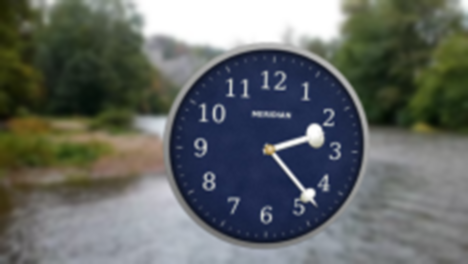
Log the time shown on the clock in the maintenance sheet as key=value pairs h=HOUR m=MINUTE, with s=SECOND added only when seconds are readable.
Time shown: h=2 m=23
